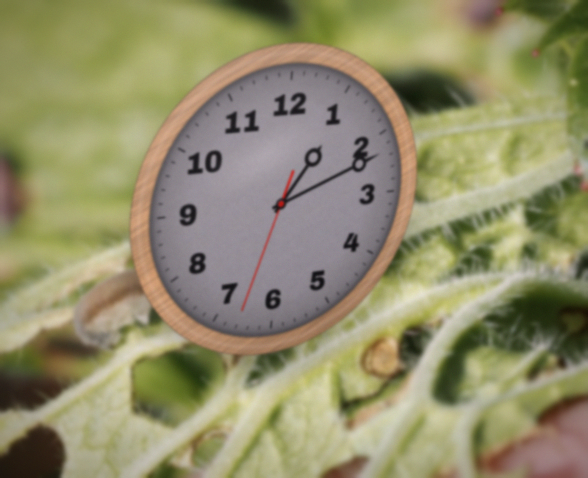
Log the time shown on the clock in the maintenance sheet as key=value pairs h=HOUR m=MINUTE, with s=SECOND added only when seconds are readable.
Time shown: h=1 m=11 s=33
